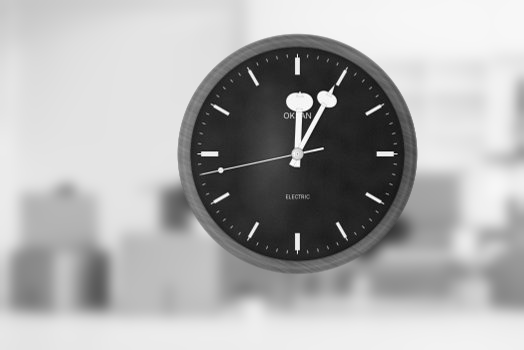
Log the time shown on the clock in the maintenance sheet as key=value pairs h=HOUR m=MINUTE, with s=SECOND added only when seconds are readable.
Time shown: h=12 m=4 s=43
